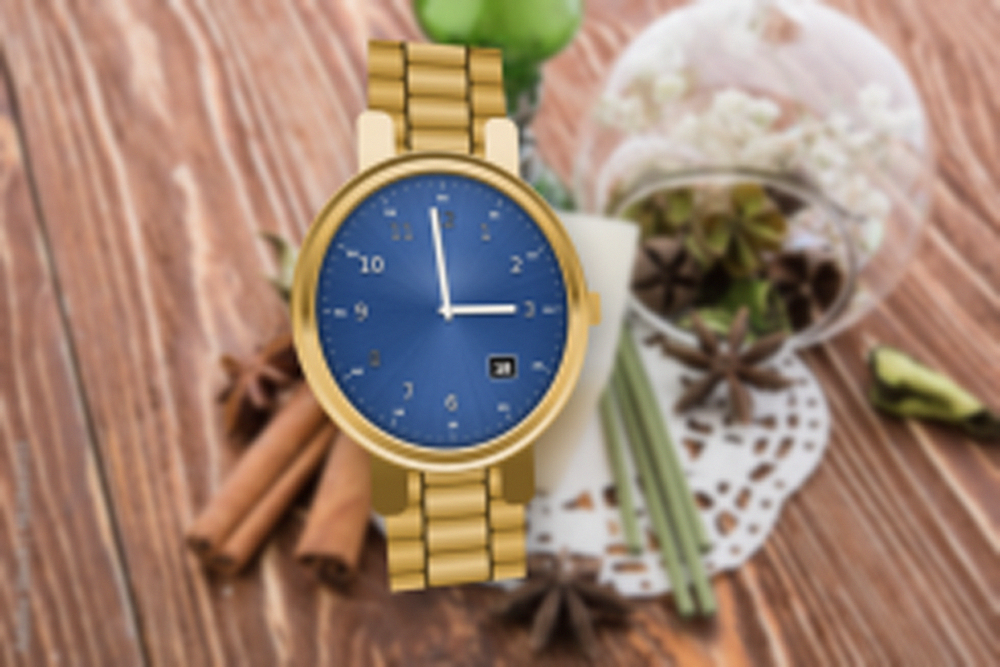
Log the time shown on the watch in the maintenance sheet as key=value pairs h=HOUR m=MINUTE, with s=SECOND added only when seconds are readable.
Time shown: h=2 m=59
